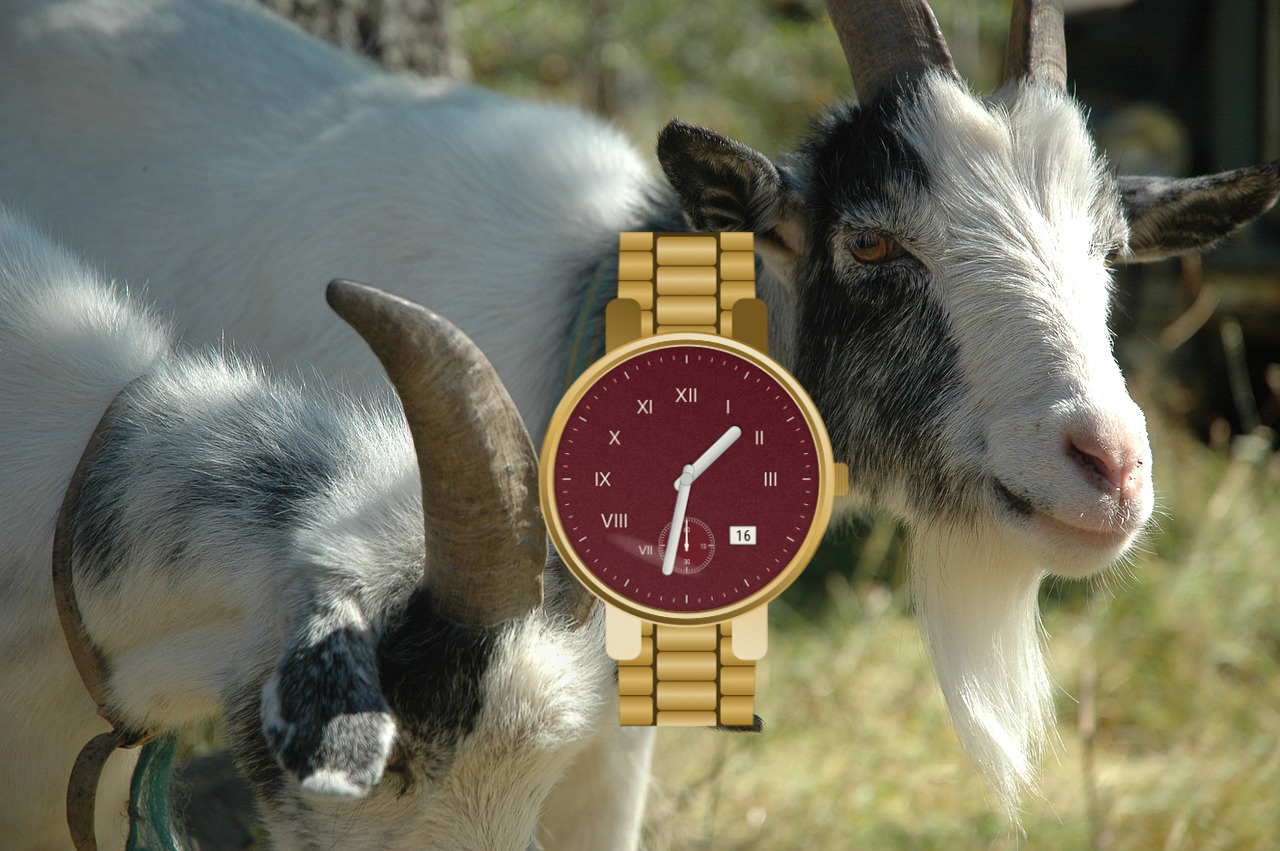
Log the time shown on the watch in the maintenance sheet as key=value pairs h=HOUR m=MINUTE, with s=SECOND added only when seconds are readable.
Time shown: h=1 m=32
